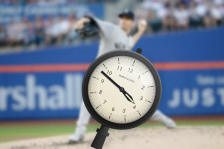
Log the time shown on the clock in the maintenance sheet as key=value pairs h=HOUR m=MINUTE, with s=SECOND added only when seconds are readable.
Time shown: h=3 m=48
